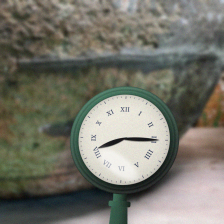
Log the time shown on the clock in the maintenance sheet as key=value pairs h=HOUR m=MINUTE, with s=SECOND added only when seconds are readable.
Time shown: h=8 m=15
